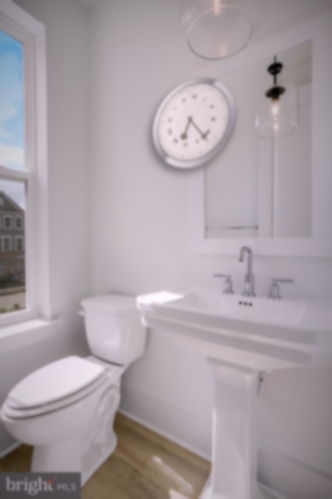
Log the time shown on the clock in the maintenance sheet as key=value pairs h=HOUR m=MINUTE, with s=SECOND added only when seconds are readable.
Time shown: h=6 m=22
